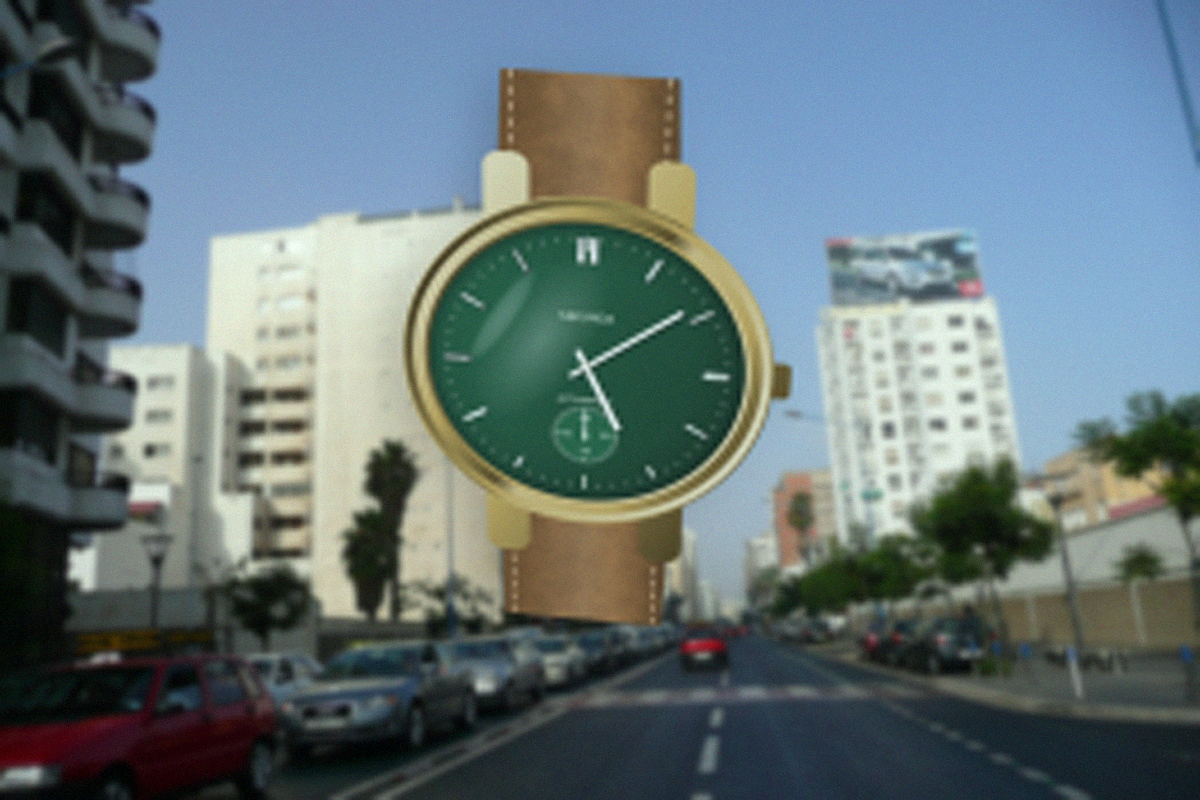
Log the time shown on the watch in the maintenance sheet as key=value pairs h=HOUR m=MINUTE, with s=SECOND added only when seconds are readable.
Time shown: h=5 m=9
